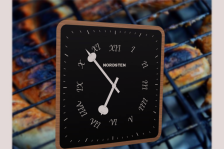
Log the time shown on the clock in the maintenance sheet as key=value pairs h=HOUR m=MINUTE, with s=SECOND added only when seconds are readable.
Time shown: h=6 m=53
